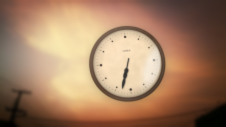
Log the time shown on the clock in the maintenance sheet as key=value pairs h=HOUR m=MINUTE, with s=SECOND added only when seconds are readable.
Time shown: h=6 m=33
